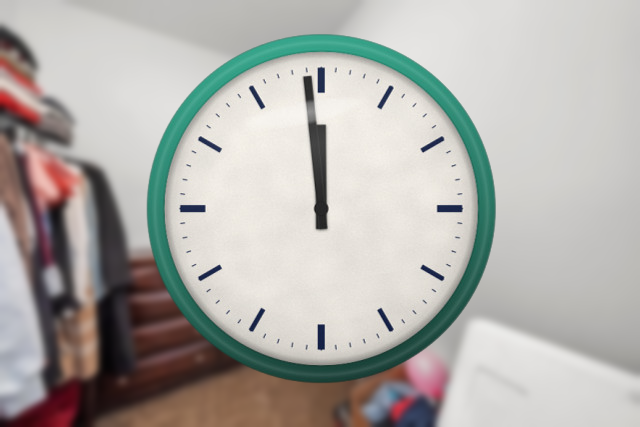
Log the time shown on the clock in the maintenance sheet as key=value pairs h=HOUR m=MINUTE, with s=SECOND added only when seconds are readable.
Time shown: h=11 m=59
